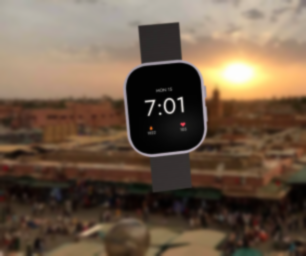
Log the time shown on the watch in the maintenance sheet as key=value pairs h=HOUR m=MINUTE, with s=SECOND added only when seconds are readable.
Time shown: h=7 m=1
